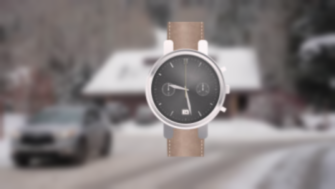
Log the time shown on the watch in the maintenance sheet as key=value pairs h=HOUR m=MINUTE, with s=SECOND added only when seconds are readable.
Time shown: h=9 m=28
